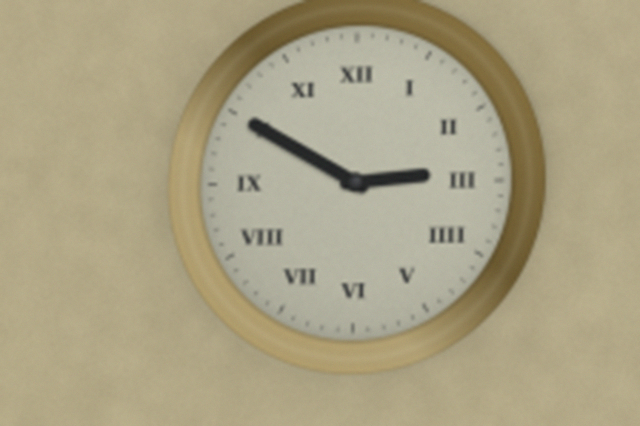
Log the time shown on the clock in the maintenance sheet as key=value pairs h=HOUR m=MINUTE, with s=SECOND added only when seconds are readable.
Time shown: h=2 m=50
